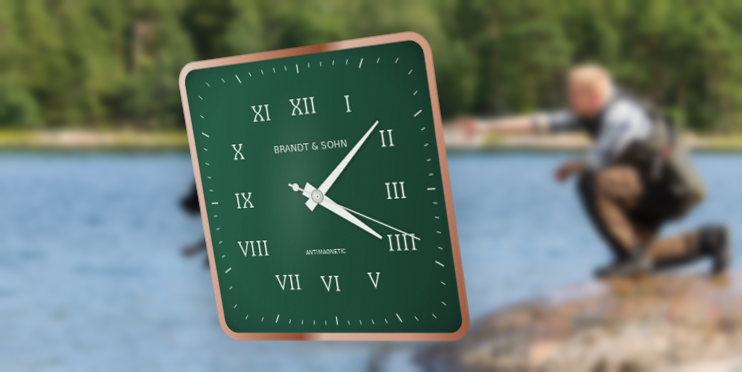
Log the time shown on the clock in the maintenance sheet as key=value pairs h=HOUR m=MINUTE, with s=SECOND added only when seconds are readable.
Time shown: h=4 m=8 s=19
